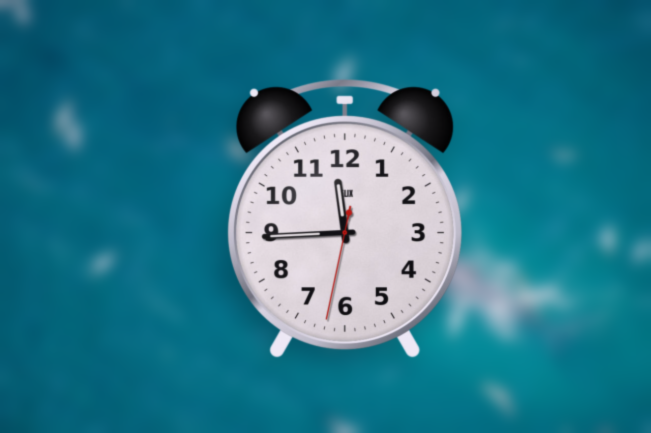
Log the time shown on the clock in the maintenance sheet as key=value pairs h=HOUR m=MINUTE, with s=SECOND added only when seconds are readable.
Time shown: h=11 m=44 s=32
